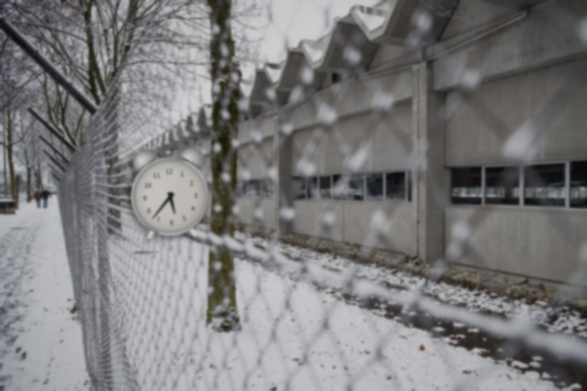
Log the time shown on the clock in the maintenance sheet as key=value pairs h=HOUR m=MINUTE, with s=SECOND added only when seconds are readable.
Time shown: h=5 m=37
